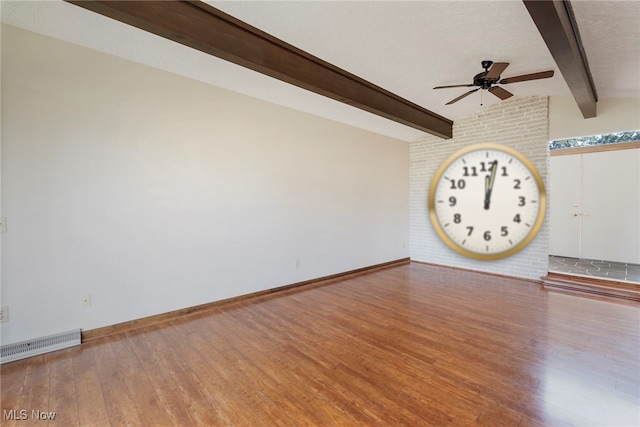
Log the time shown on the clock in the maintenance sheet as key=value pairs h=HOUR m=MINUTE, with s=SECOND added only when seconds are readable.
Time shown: h=12 m=2
